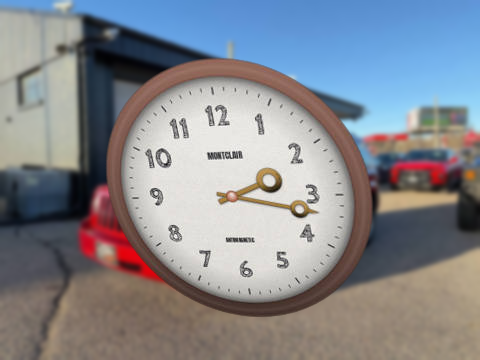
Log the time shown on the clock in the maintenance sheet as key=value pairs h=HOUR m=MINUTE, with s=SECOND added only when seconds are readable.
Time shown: h=2 m=17
